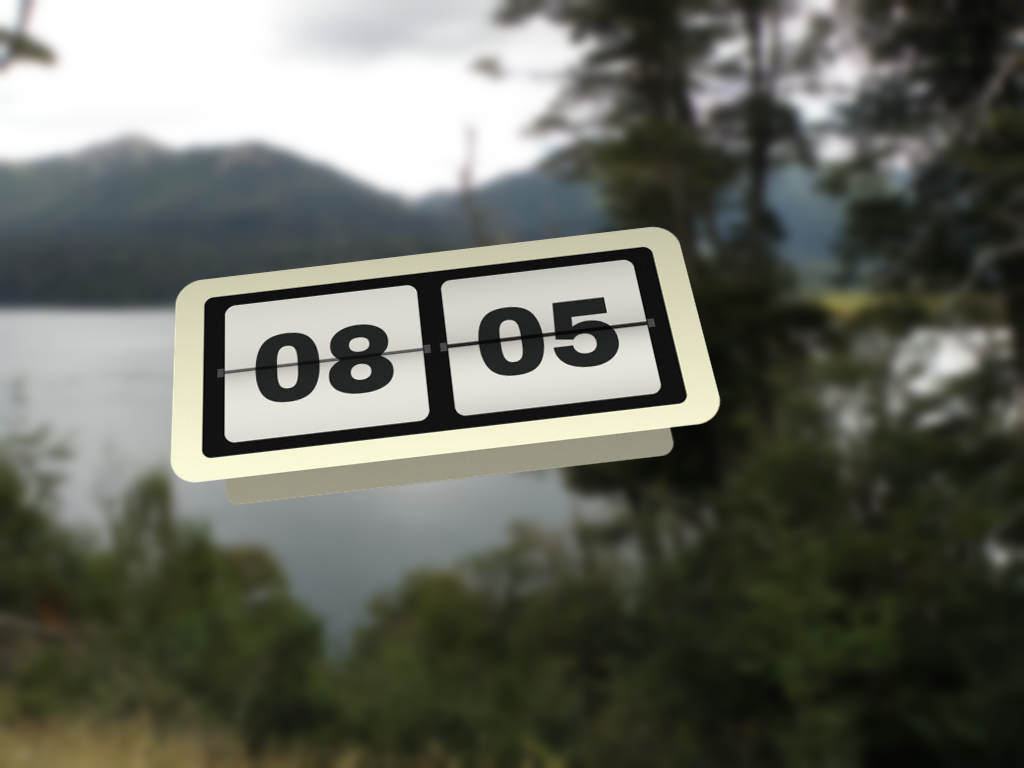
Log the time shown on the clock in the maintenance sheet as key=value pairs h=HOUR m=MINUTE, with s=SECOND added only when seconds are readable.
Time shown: h=8 m=5
